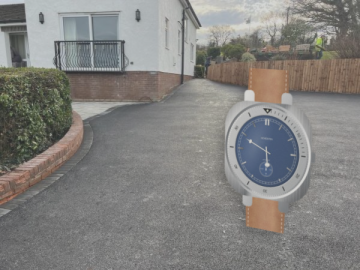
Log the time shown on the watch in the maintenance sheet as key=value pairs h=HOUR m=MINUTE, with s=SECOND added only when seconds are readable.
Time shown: h=5 m=49
